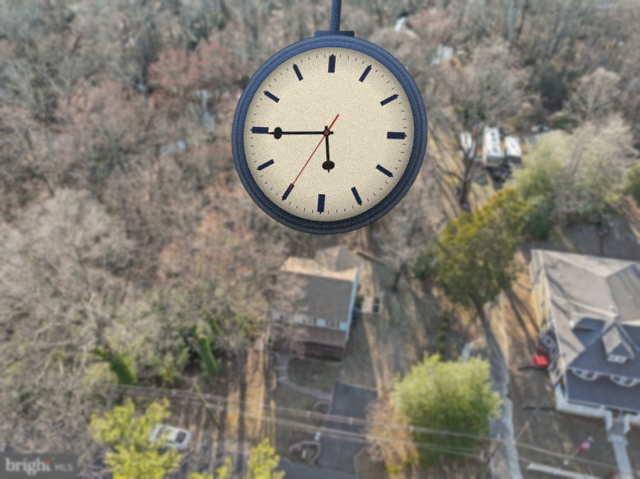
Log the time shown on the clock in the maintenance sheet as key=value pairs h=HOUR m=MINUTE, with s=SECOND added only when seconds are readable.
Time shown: h=5 m=44 s=35
